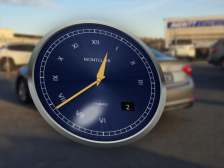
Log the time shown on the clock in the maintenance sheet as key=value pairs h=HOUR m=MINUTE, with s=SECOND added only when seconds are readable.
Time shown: h=12 m=39
